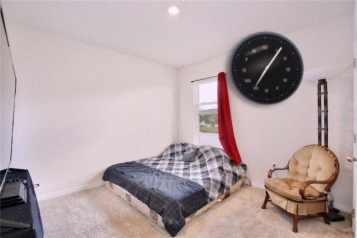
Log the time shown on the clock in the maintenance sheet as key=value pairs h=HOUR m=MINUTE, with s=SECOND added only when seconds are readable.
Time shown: h=7 m=6
